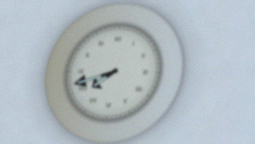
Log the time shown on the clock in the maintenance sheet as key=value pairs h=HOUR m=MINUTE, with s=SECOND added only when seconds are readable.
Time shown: h=7 m=42
